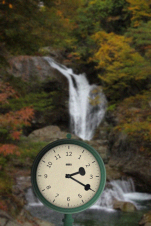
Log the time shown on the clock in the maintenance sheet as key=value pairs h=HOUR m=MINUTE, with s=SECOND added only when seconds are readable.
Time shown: h=2 m=20
